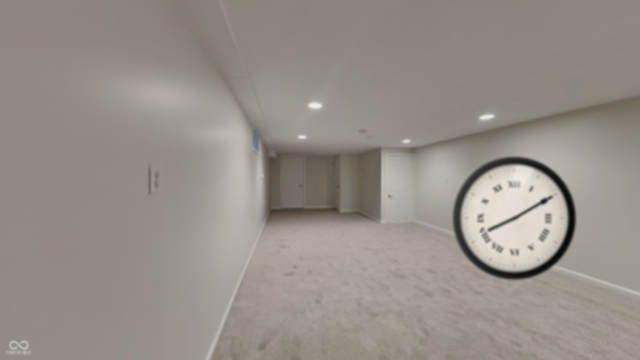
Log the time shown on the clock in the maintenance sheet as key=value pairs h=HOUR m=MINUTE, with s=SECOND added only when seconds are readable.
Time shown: h=8 m=10
